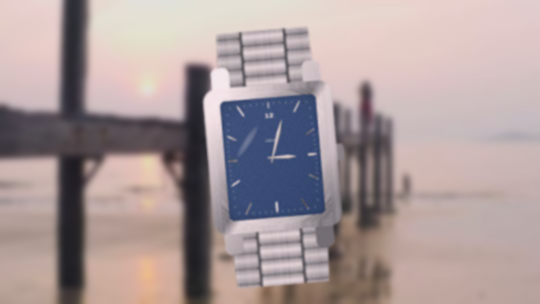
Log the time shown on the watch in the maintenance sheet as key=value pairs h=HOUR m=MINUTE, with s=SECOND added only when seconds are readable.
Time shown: h=3 m=3
